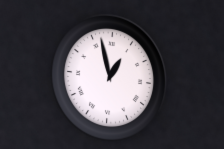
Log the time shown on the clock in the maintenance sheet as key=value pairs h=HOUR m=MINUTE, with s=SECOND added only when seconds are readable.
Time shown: h=12 m=57
